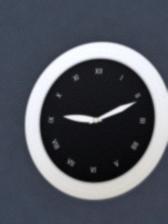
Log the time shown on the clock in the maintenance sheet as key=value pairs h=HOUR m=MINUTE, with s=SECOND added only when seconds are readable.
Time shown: h=9 m=11
